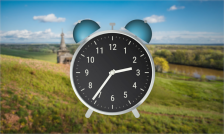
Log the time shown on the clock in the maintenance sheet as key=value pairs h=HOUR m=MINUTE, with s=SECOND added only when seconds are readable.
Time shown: h=2 m=36
